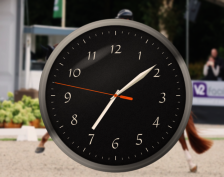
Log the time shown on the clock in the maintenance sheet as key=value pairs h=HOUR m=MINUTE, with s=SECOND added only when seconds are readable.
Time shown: h=7 m=8 s=47
